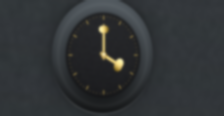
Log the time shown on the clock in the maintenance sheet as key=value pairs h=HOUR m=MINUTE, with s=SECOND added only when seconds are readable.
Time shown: h=4 m=0
